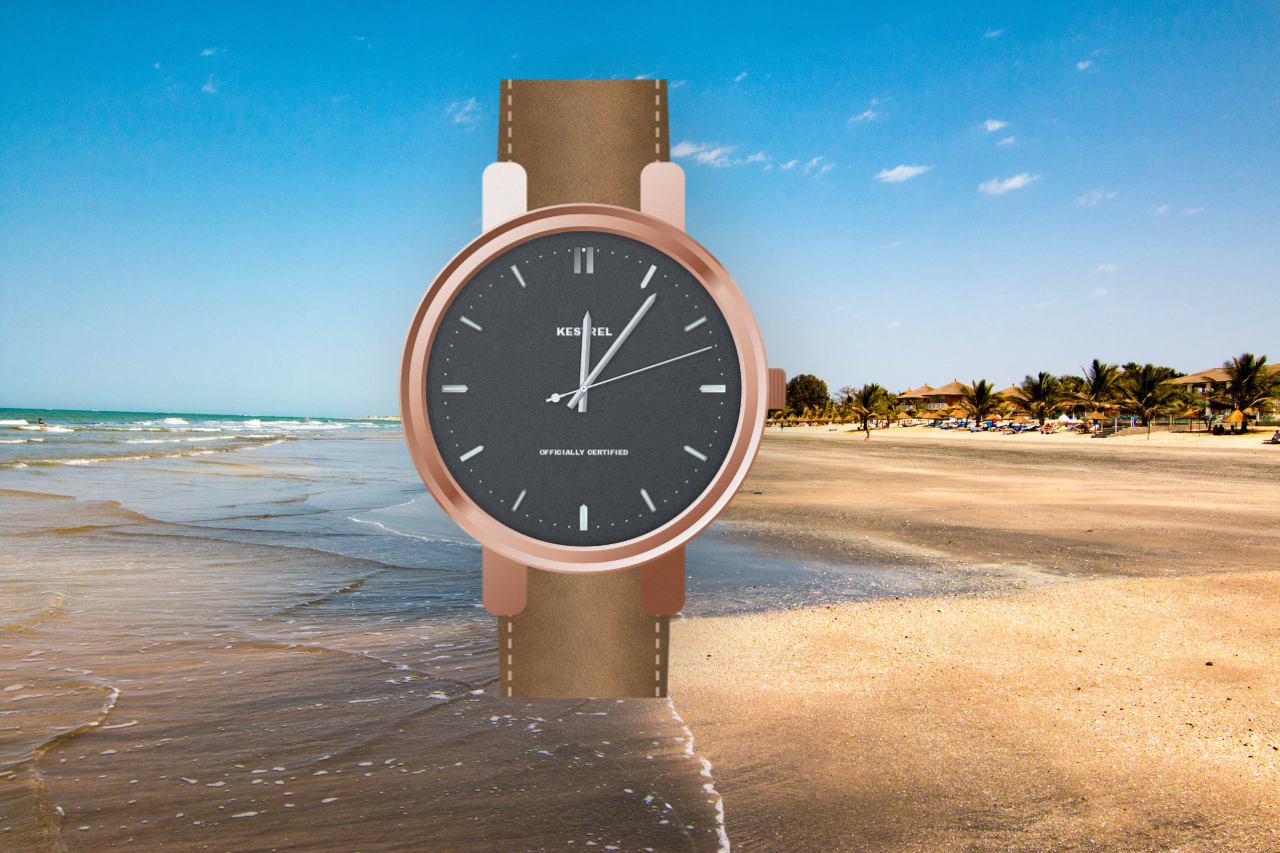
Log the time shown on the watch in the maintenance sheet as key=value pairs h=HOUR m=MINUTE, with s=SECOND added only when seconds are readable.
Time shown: h=12 m=6 s=12
